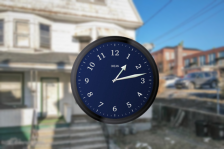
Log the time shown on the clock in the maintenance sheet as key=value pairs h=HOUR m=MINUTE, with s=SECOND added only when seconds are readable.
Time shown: h=1 m=13
